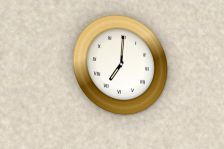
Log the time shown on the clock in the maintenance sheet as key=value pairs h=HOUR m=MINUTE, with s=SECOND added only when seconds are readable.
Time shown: h=7 m=0
